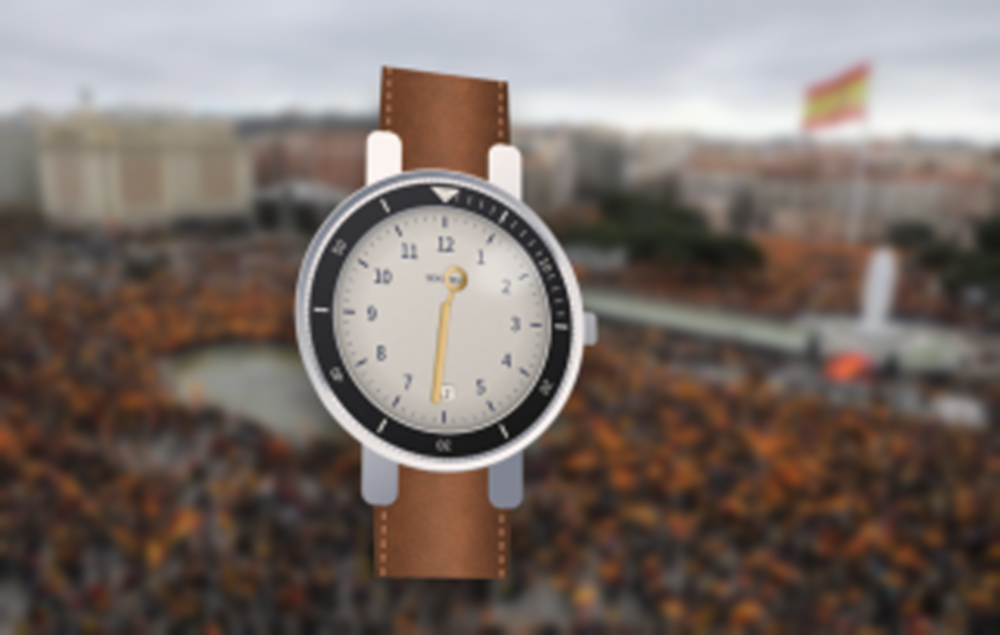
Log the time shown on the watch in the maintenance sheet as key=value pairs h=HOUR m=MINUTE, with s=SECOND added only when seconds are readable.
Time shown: h=12 m=31
